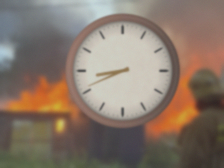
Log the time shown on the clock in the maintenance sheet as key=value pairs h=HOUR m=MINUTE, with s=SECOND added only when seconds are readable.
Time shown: h=8 m=41
